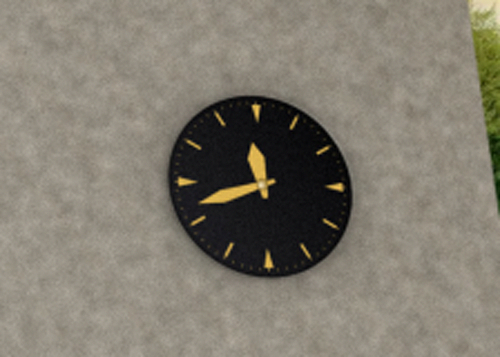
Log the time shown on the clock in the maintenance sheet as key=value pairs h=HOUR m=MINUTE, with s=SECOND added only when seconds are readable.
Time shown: h=11 m=42
